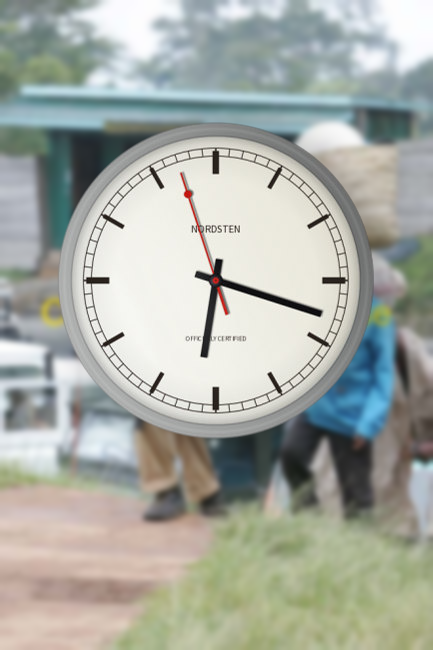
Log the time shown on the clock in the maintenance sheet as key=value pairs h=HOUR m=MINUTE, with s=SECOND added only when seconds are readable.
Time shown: h=6 m=17 s=57
